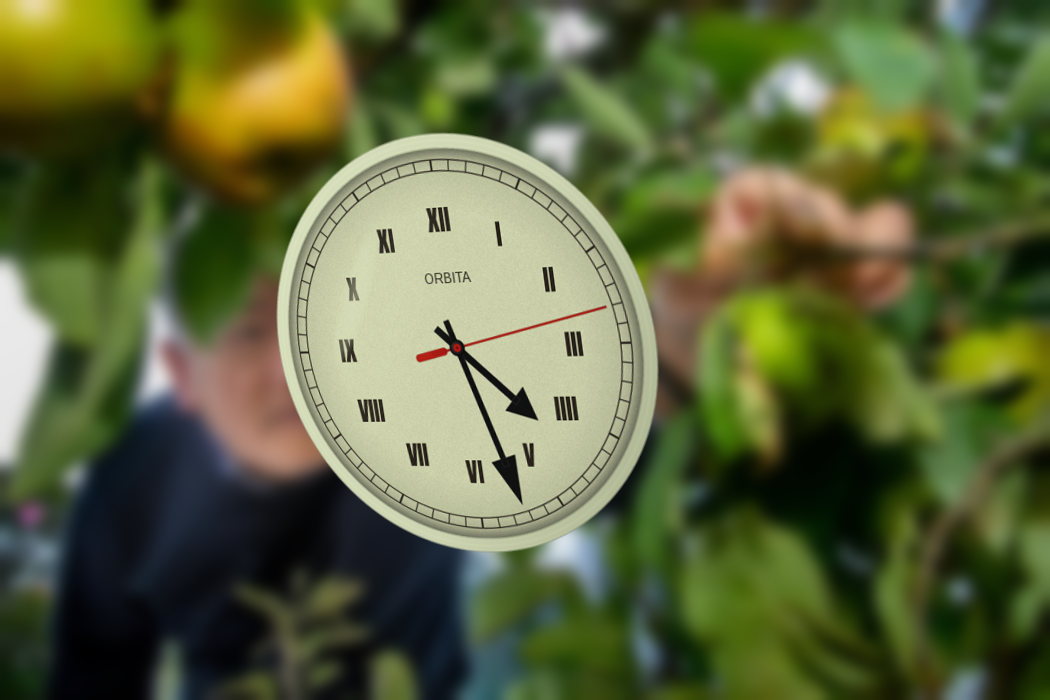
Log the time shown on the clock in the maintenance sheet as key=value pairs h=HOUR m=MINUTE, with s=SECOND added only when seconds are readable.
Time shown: h=4 m=27 s=13
